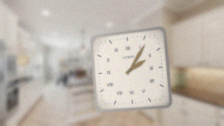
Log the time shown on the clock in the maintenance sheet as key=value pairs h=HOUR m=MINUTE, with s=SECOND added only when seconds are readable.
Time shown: h=2 m=6
